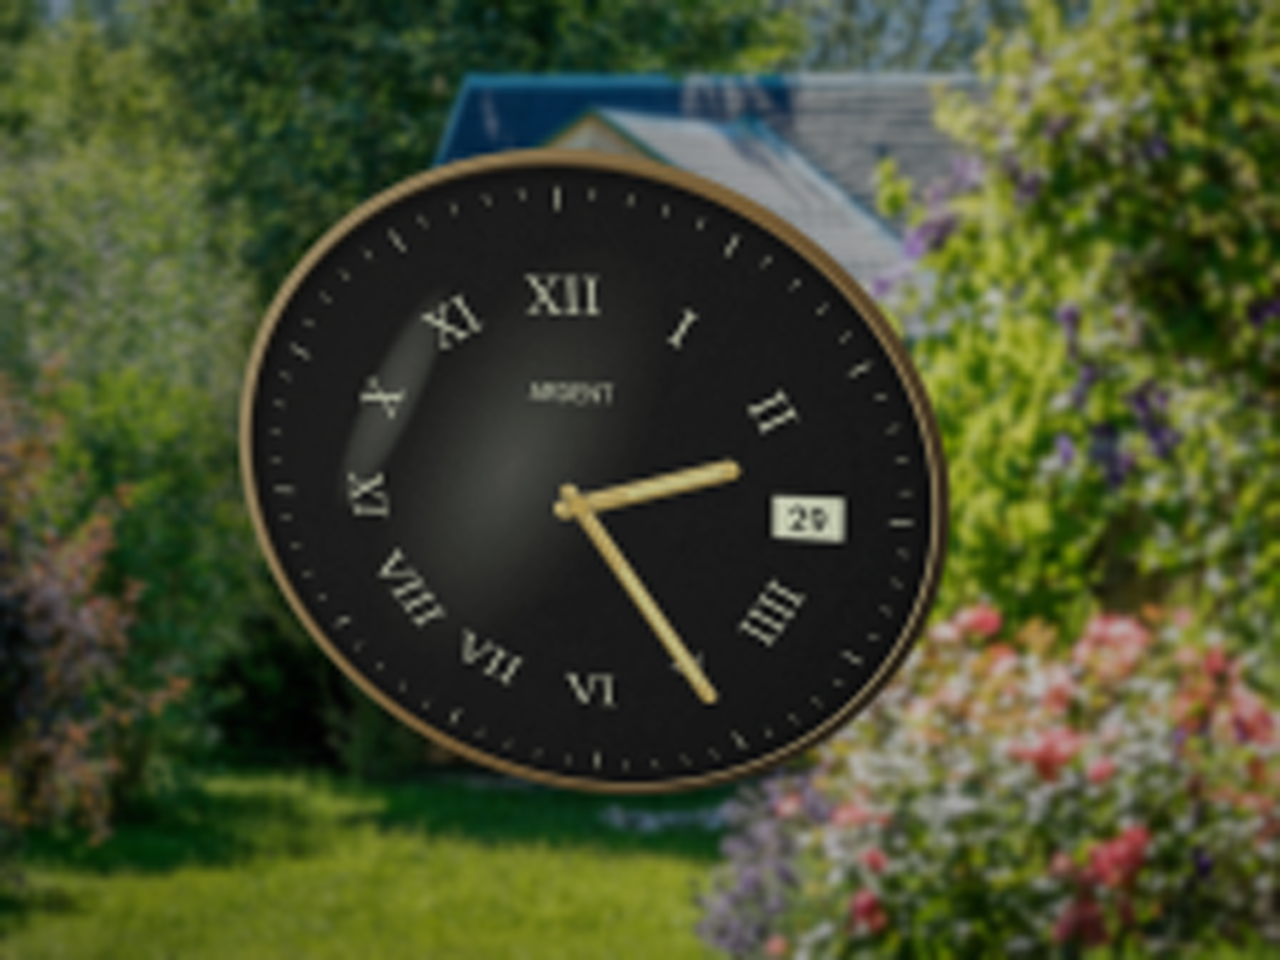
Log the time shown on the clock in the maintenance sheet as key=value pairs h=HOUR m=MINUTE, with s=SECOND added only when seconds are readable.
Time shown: h=2 m=25
